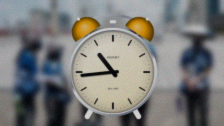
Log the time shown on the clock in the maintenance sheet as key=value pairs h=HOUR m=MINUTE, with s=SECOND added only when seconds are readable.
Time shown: h=10 m=44
